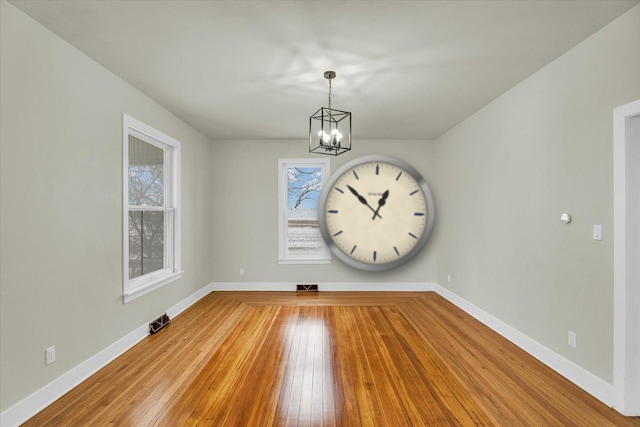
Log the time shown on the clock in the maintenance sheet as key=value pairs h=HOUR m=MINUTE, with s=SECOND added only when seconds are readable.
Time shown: h=12 m=52
